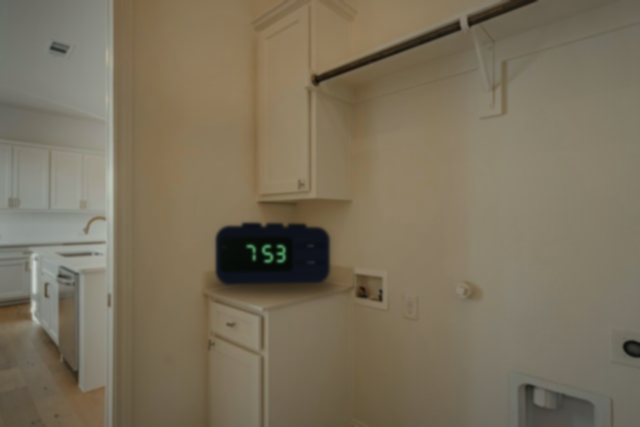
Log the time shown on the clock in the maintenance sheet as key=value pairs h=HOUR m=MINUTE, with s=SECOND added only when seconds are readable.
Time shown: h=7 m=53
